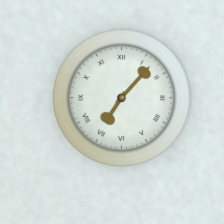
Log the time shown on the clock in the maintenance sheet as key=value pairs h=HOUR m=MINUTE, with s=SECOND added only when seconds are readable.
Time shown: h=7 m=7
